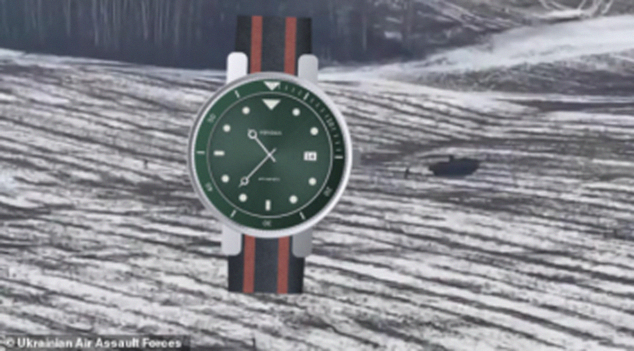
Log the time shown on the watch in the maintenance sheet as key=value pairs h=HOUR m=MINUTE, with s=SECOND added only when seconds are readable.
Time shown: h=10 m=37
